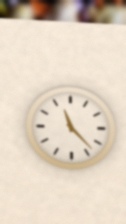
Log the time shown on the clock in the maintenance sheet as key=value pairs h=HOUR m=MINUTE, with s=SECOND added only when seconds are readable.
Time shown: h=11 m=23
